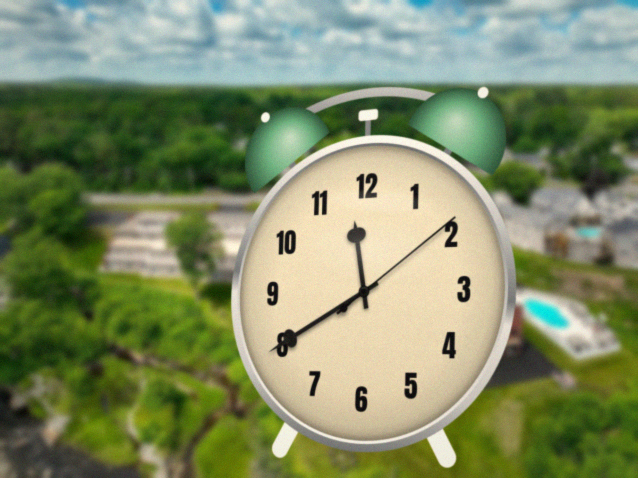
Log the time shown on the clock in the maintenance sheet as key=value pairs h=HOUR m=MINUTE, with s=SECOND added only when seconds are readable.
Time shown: h=11 m=40 s=9
